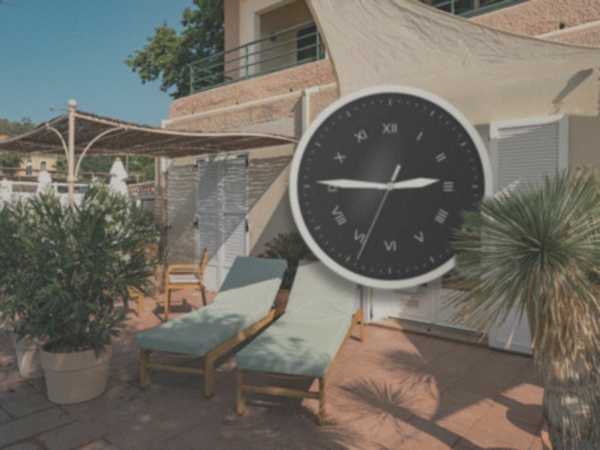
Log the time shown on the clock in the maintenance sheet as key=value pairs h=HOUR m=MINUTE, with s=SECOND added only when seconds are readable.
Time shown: h=2 m=45 s=34
